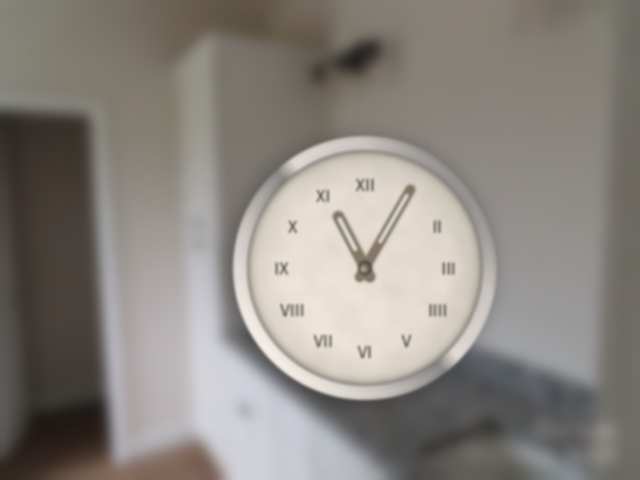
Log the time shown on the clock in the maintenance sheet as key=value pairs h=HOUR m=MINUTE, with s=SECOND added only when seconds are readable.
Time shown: h=11 m=5
